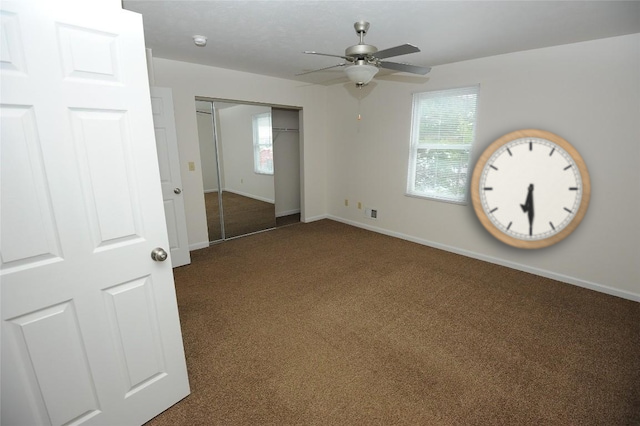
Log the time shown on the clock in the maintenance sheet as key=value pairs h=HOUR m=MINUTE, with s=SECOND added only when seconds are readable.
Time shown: h=6 m=30
